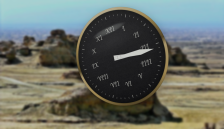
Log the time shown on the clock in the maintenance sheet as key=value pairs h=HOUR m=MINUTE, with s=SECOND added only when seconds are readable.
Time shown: h=3 m=16
